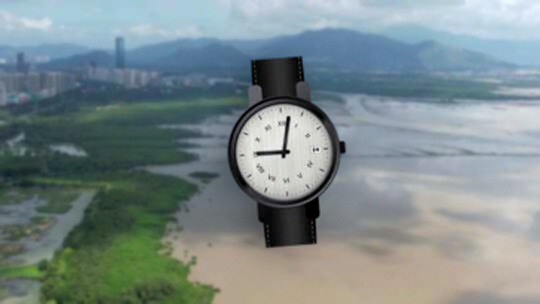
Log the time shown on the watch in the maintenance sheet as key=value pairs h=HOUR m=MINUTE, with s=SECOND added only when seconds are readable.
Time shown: h=9 m=2
